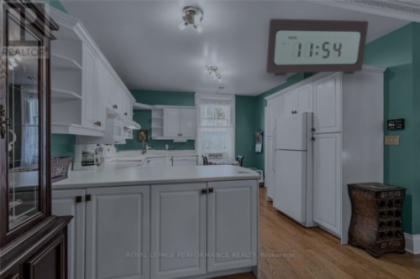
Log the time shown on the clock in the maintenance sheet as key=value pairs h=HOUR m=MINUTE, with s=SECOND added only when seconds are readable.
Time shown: h=11 m=54
